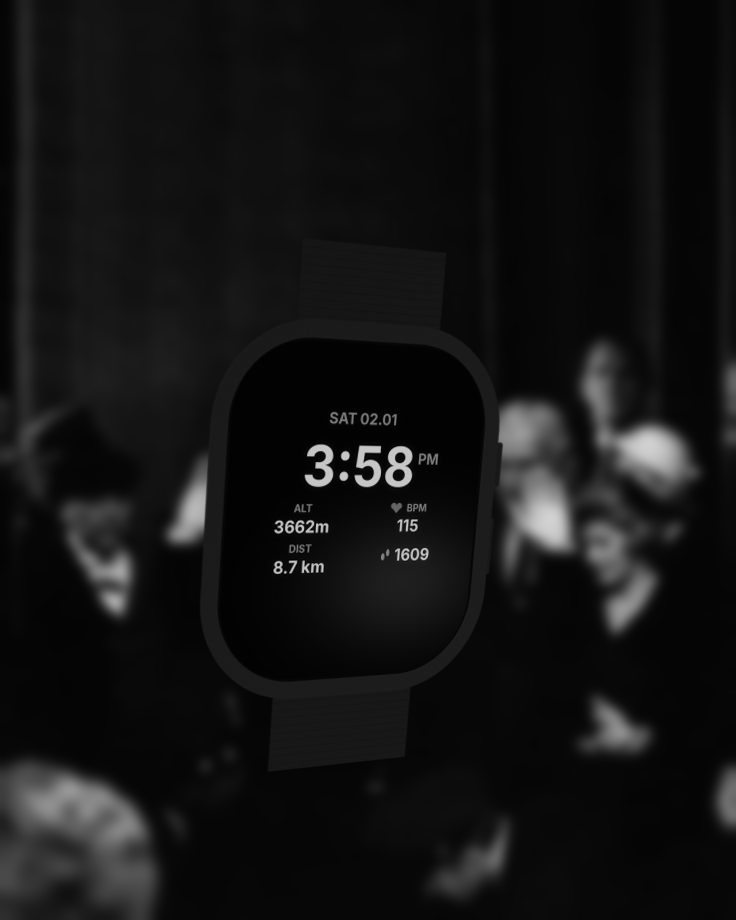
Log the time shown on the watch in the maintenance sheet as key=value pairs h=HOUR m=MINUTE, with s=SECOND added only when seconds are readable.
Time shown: h=3 m=58
